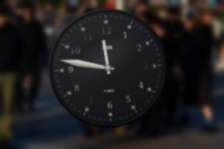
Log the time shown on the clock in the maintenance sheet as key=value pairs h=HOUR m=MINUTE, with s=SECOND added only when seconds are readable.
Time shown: h=11 m=47
